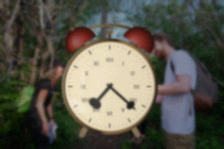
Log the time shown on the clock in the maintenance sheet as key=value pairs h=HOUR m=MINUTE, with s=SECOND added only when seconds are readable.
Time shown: h=7 m=22
